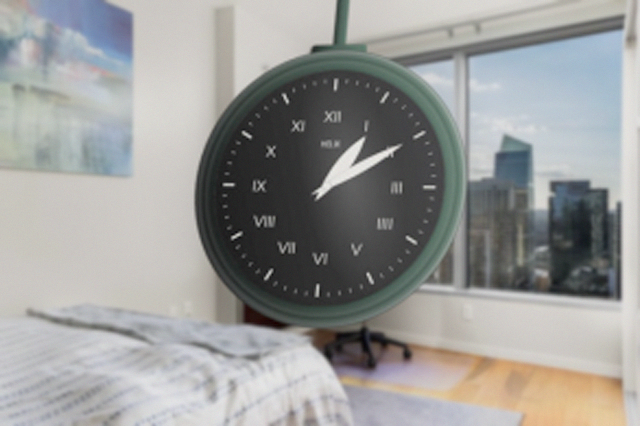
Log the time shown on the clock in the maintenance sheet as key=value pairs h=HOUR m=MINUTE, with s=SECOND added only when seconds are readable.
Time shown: h=1 m=10
